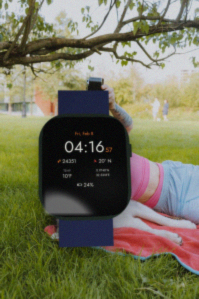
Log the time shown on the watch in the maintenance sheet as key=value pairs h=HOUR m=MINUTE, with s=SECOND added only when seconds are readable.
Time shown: h=4 m=16
